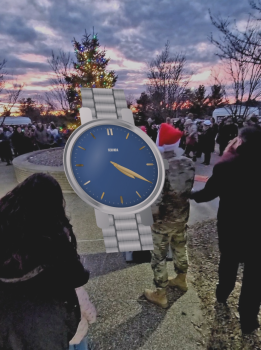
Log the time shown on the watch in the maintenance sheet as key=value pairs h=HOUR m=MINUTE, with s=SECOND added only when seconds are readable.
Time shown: h=4 m=20
